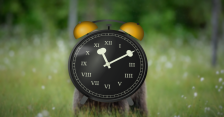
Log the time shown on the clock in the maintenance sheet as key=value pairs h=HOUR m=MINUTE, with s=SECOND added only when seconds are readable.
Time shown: h=11 m=10
